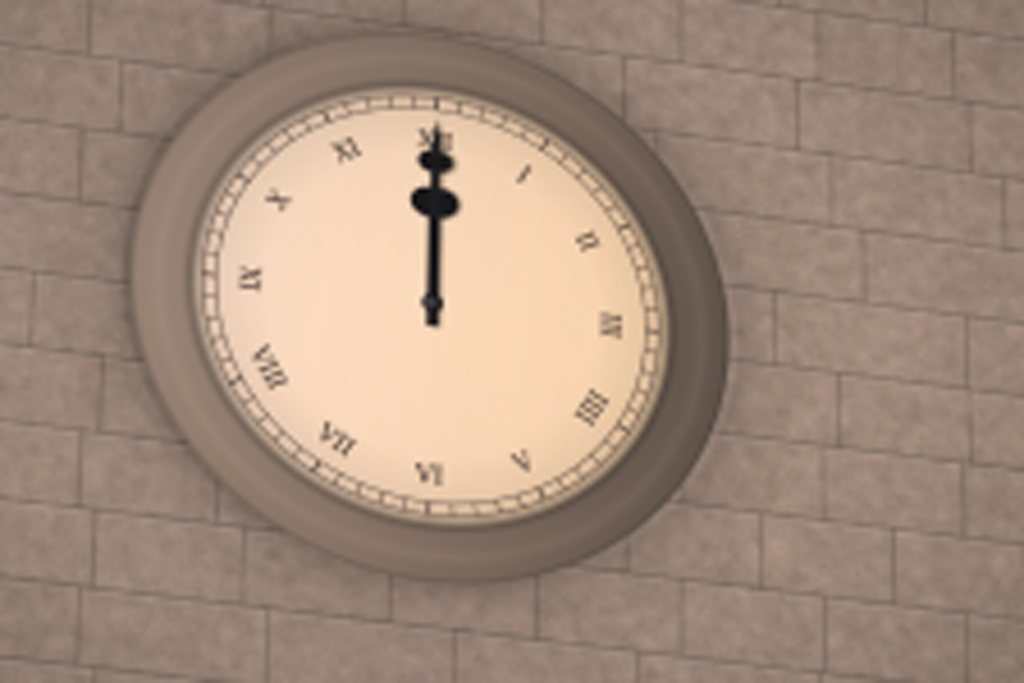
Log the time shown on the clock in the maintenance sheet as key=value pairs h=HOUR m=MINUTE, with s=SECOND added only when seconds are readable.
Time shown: h=12 m=0
